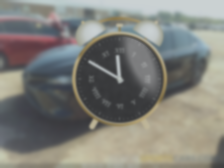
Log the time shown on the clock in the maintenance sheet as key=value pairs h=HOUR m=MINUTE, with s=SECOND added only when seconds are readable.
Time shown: h=11 m=50
